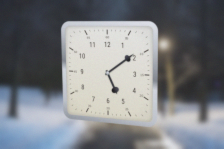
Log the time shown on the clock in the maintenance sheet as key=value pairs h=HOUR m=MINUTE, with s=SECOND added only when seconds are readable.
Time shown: h=5 m=9
